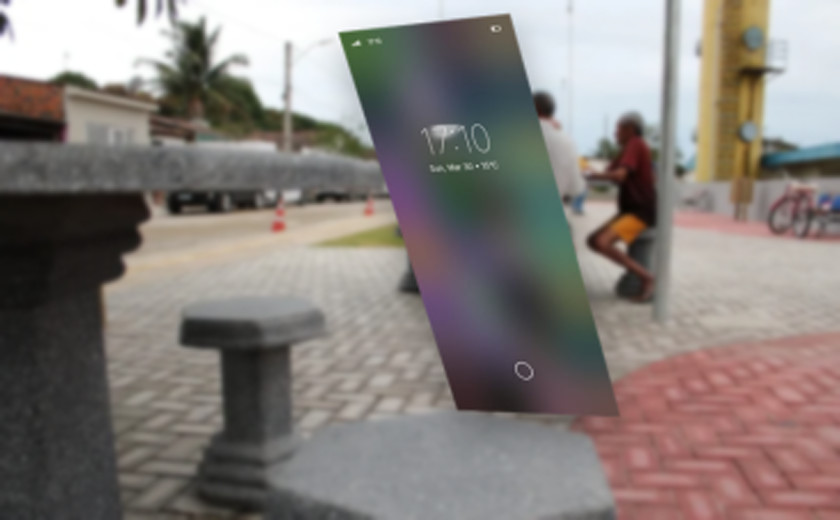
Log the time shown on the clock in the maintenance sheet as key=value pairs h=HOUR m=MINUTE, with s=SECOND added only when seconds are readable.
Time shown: h=17 m=10
